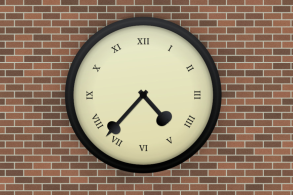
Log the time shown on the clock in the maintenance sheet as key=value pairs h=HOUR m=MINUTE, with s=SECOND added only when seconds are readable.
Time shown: h=4 m=37
